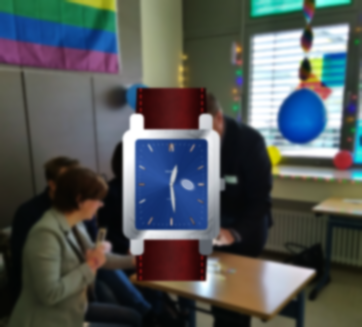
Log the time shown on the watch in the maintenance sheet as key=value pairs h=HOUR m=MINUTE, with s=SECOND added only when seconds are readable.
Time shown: h=12 m=29
